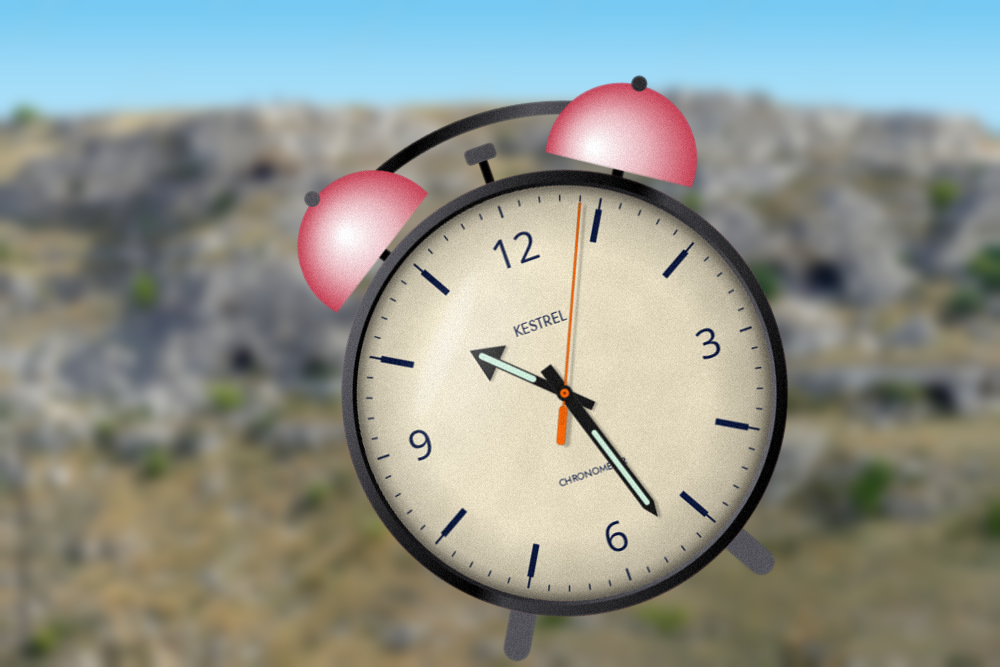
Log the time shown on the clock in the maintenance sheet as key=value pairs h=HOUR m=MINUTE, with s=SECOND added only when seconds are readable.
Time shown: h=10 m=27 s=4
